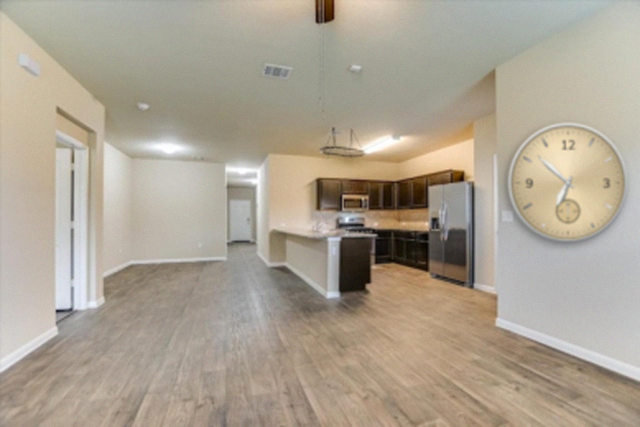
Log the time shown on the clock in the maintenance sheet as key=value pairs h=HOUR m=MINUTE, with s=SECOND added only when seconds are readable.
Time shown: h=6 m=52
